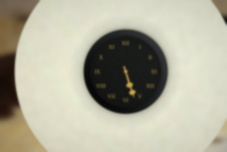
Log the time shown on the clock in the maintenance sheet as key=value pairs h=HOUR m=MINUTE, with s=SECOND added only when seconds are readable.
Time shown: h=5 m=27
